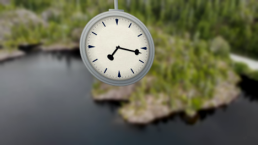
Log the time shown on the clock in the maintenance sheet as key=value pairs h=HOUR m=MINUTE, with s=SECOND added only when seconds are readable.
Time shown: h=7 m=17
